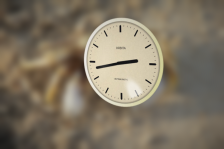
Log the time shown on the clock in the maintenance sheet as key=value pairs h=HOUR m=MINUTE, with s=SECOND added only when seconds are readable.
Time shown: h=2 m=43
